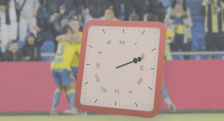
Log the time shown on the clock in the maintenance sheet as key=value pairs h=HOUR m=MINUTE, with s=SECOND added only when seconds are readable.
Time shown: h=2 m=11
